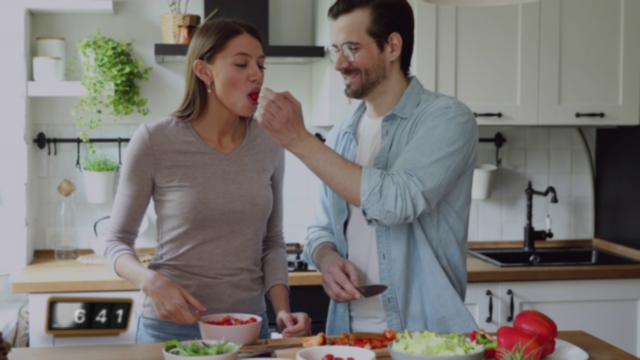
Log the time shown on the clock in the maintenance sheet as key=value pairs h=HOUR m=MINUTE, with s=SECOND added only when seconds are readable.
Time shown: h=6 m=41
